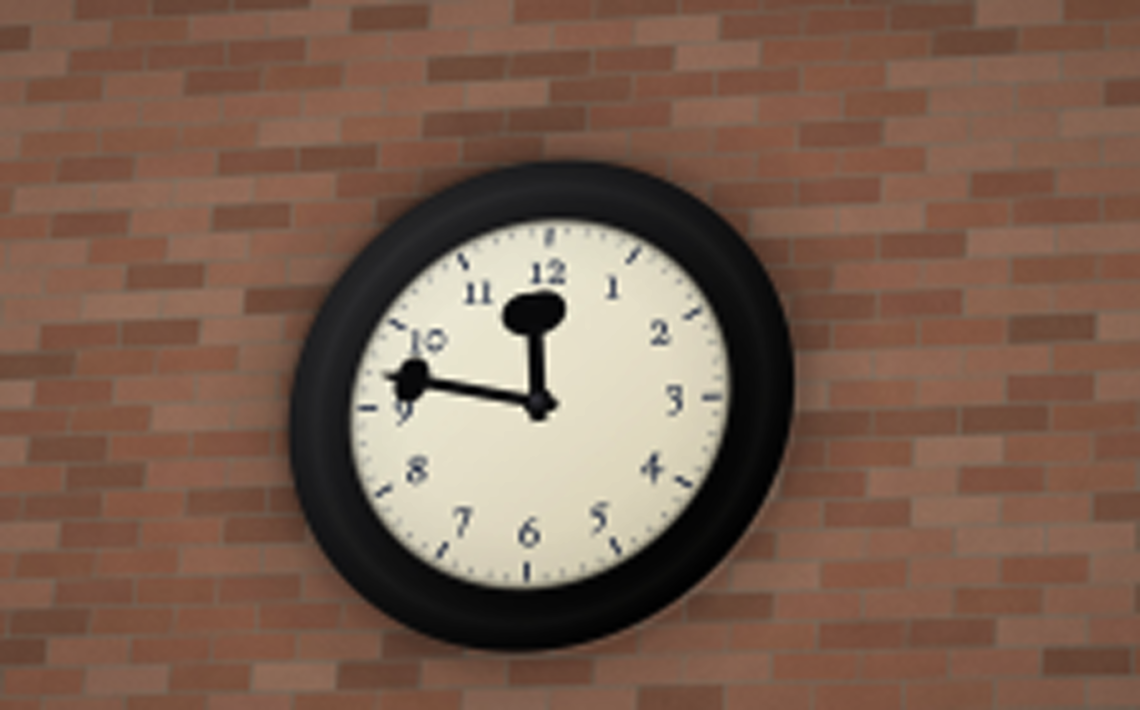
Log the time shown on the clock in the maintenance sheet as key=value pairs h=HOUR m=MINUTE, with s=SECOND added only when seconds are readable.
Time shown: h=11 m=47
